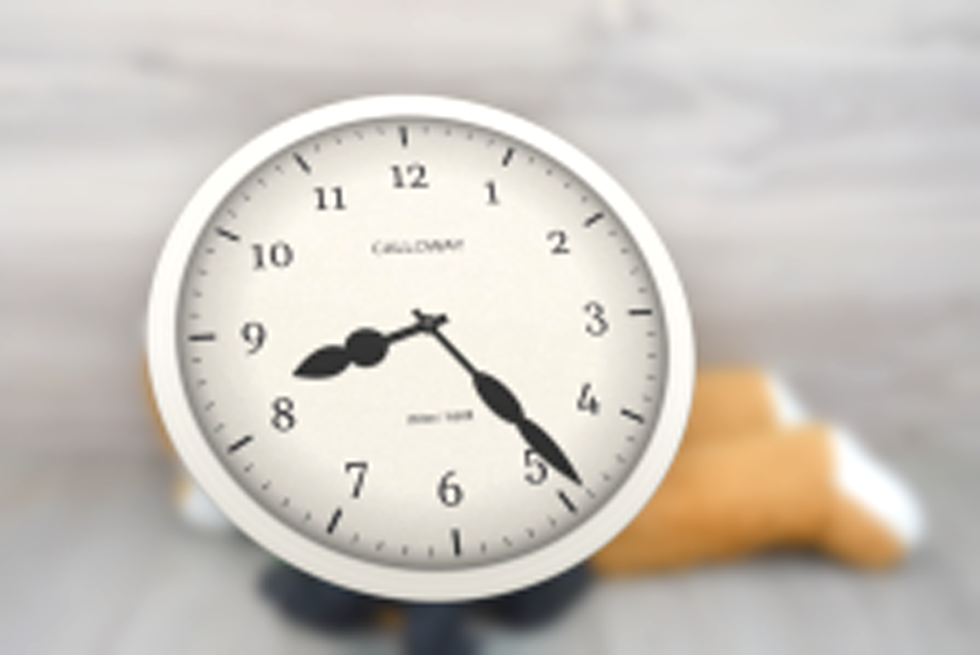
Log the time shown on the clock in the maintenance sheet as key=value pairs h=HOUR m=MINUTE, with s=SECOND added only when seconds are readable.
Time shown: h=8 m=24
